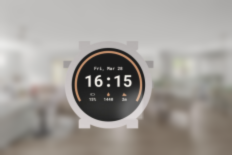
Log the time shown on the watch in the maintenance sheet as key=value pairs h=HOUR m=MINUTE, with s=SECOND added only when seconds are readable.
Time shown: h=16 m=15
